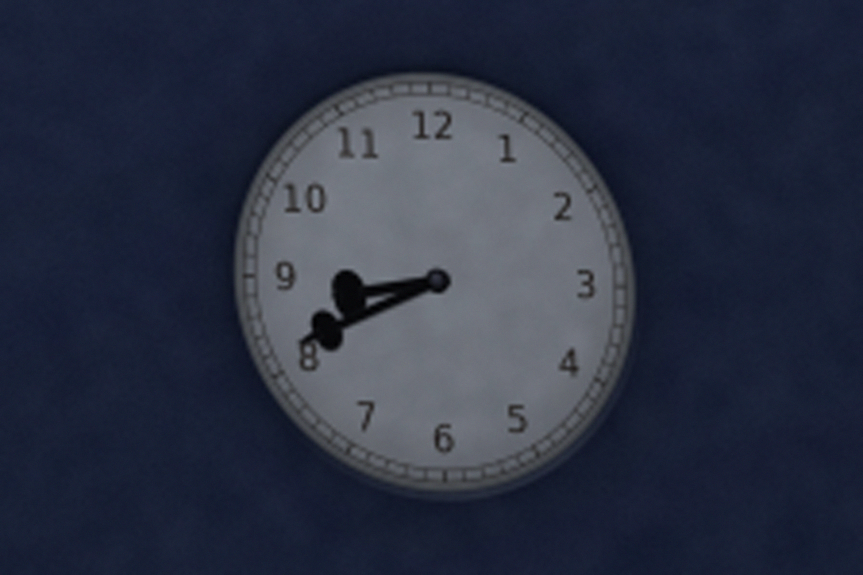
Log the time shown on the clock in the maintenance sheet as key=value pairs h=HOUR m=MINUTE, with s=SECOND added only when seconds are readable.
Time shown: h=8 m=41
